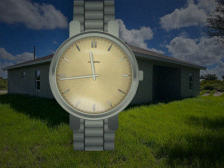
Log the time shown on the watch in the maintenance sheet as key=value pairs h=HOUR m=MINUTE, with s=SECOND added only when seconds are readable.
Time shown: h=11 m=44
